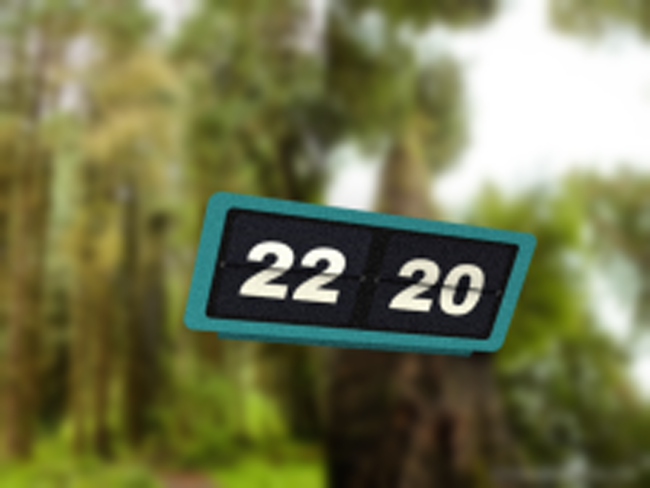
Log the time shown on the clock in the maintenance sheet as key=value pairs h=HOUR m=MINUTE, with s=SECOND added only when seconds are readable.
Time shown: h=22 m=20
